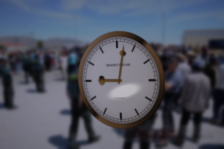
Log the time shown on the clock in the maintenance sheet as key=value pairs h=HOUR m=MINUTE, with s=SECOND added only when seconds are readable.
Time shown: h=9 m=2
